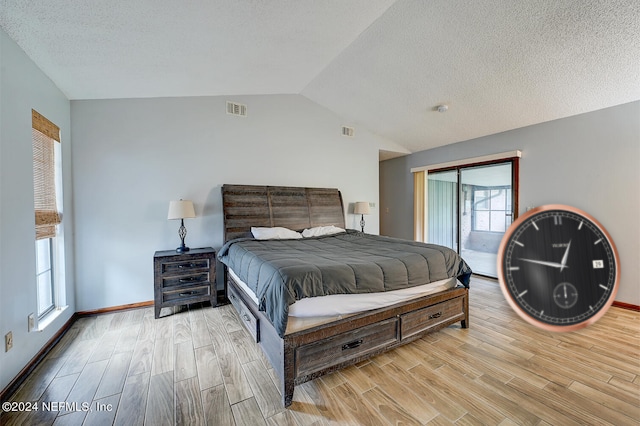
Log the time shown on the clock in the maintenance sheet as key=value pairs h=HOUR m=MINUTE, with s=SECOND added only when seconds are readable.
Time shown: h=12 m=47
